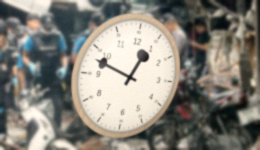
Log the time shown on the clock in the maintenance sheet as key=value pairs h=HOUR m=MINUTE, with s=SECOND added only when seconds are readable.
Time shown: h=12 m=48
